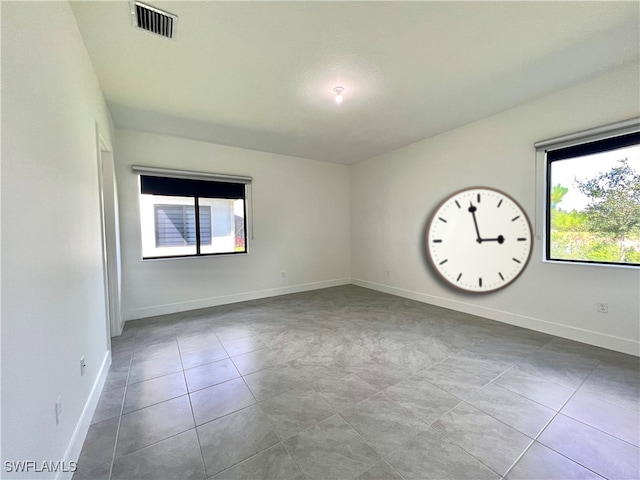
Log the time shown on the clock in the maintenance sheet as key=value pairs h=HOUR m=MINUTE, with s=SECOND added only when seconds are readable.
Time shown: h=2 m=58
